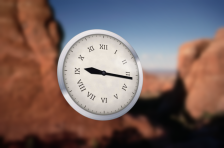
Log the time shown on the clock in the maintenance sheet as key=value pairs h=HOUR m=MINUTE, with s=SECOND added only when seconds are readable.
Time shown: h=9 m=16
